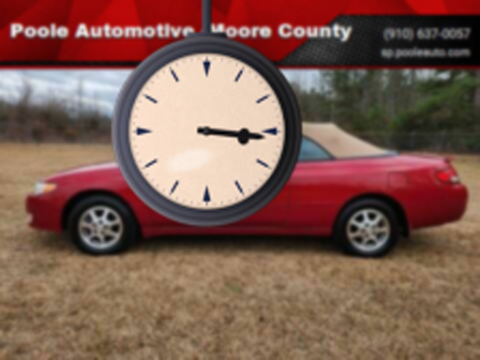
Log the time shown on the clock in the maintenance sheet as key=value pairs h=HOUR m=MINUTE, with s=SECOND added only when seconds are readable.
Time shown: h=3 m=16
